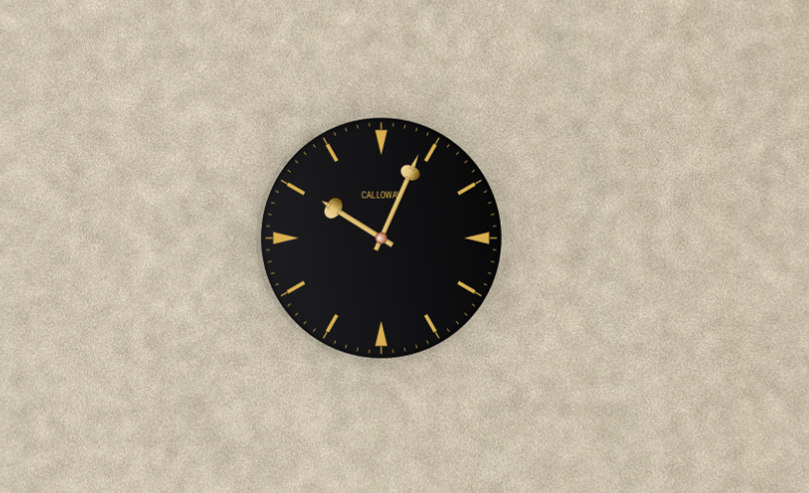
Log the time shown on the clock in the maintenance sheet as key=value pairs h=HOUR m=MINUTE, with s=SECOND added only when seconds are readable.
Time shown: h=10 m=4
